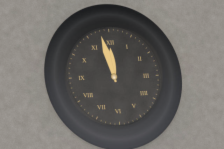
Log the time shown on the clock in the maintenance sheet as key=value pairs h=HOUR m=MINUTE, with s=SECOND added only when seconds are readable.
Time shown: h=11 m=58
